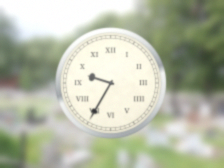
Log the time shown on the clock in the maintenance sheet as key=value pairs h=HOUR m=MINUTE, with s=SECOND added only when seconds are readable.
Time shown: h=9 m=35
